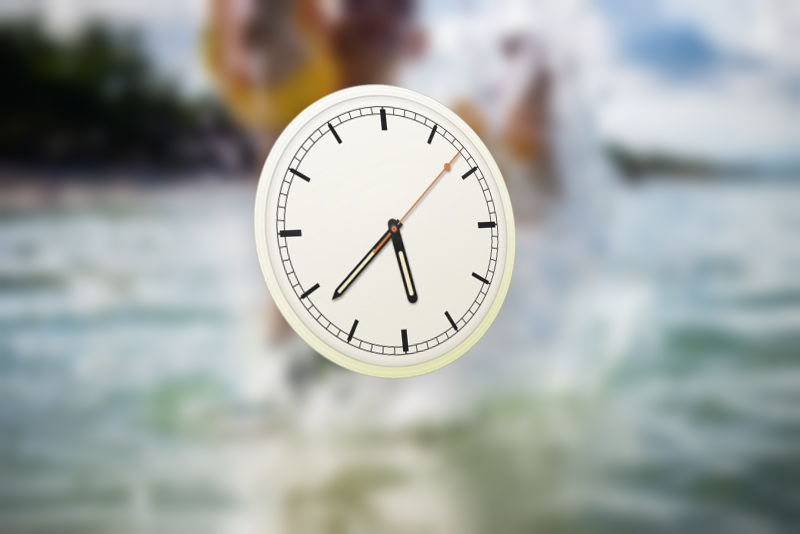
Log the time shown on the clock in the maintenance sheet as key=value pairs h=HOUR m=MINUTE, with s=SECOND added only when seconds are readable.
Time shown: h=5 m=38 s=8
